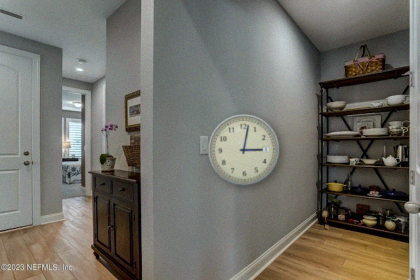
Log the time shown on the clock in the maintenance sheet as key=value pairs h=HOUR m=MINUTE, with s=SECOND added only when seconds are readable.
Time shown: h=3 m=2
